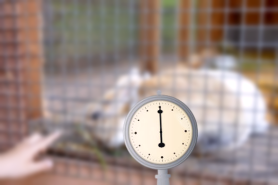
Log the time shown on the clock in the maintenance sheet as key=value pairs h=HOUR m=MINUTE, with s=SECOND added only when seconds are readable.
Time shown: h=6 m=0
